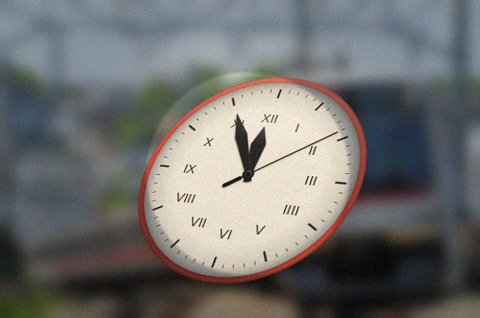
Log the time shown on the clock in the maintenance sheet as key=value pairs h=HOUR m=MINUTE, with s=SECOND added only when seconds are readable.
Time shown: h=11 m=55 s=9
